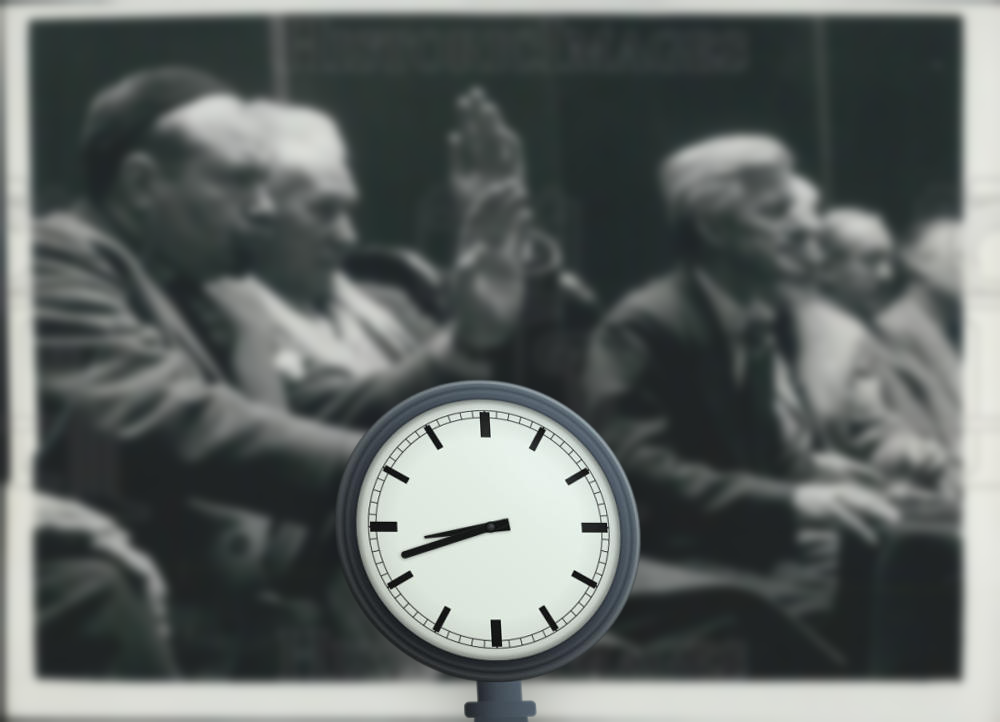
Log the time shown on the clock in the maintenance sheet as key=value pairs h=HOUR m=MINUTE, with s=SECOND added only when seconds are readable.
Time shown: h=8 m=42
